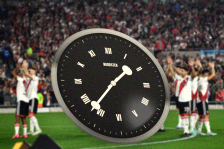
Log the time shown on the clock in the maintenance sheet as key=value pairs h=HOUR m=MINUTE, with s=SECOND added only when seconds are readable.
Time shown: h=1 m=37
